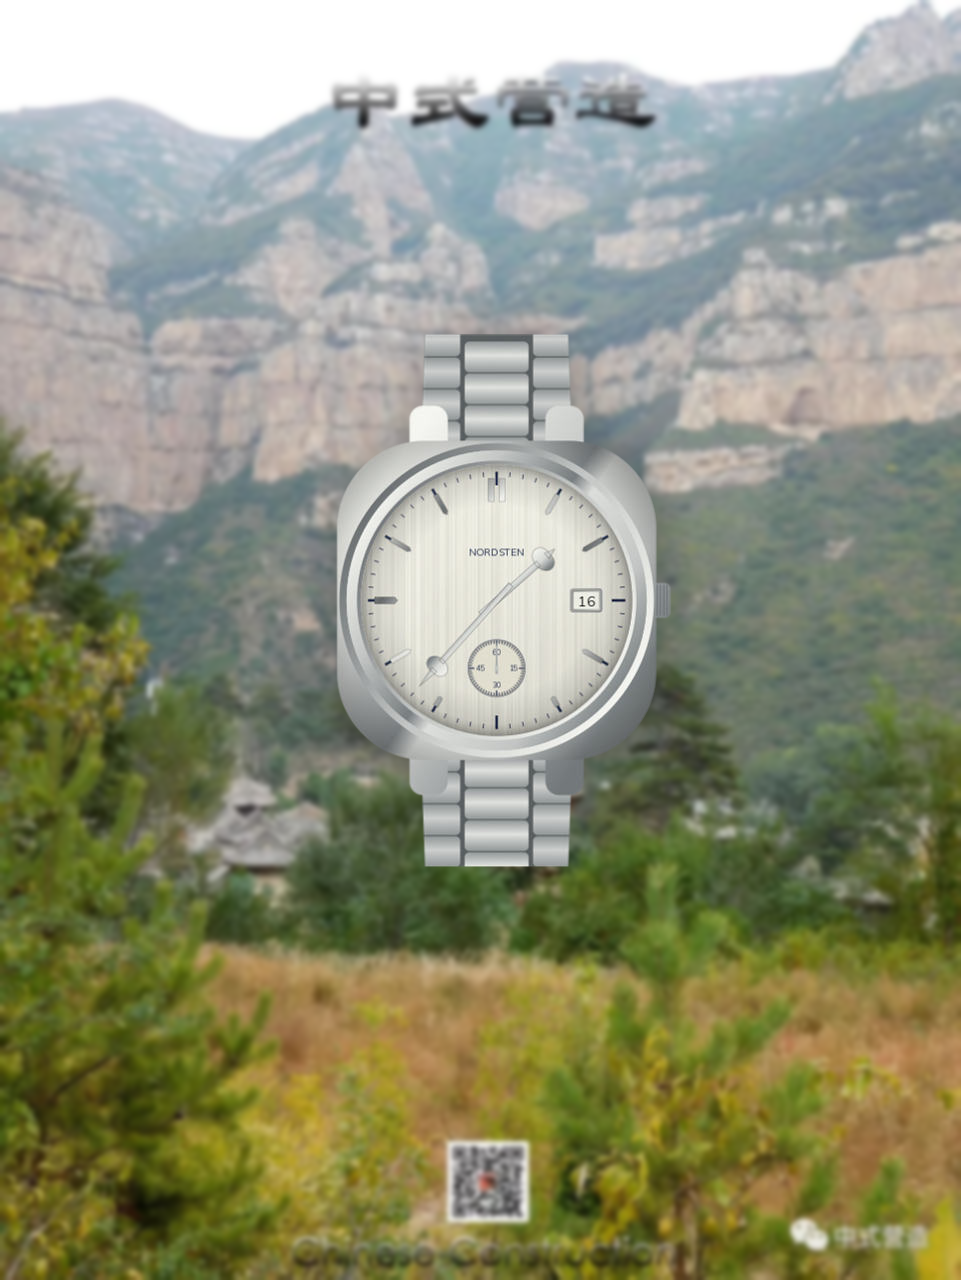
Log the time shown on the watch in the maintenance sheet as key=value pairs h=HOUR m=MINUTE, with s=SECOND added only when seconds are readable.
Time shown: h=1 m=37
